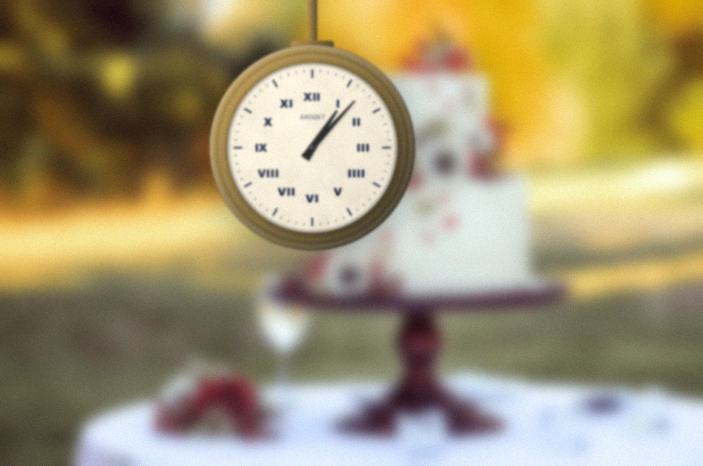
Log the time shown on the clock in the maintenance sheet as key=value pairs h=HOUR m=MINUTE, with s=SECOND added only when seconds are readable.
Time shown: h=1 m=7
